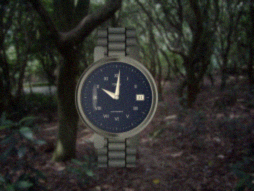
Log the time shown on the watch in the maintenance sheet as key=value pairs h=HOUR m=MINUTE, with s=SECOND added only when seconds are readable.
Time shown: h=10 m=1
